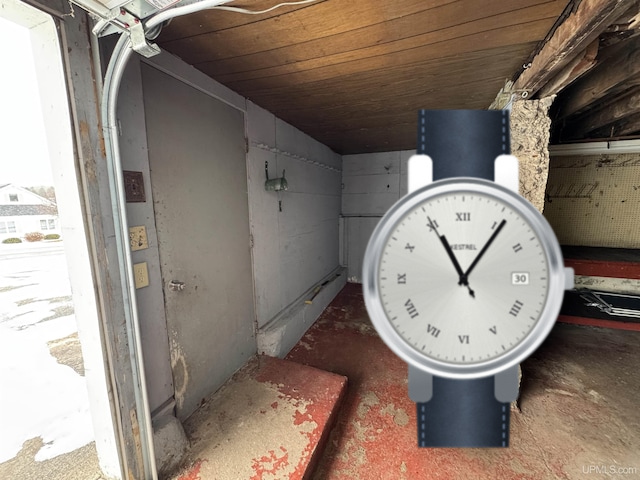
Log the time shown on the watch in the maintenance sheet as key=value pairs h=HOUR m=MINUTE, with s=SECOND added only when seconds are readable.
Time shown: h=11 m=5 s=55
